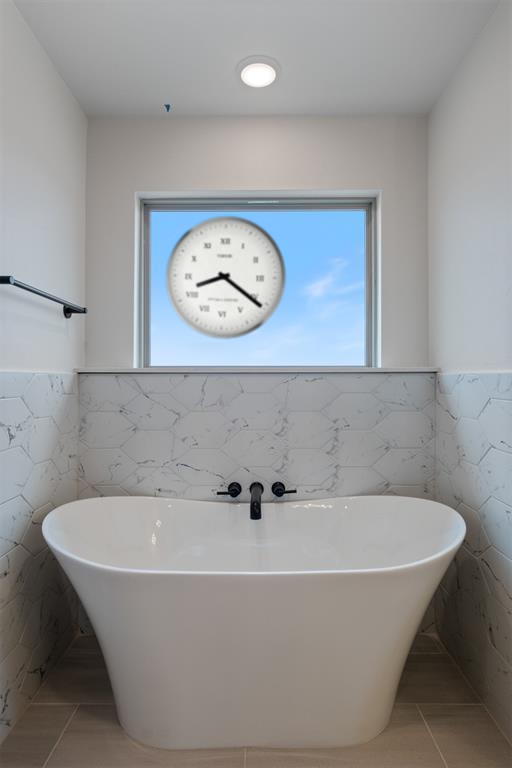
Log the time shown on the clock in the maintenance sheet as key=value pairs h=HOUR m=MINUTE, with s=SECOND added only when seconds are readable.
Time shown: h=8 m=21
